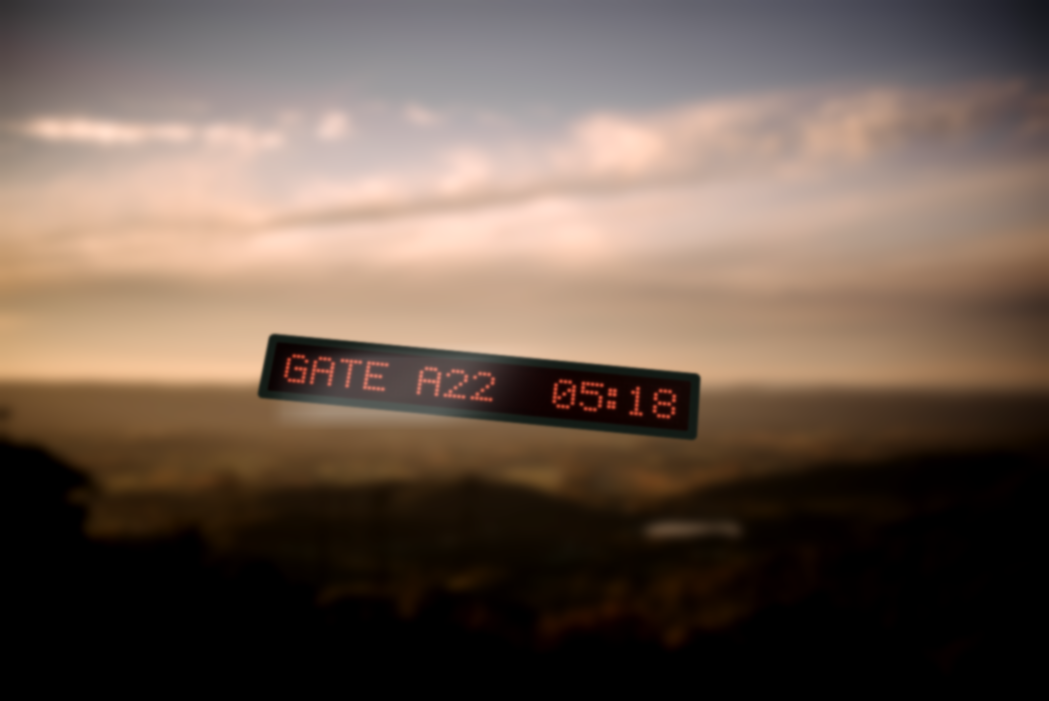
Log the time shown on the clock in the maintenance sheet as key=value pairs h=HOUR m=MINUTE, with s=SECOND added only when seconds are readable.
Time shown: h=5 m=18
